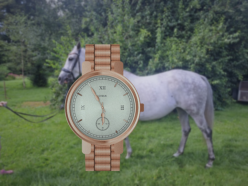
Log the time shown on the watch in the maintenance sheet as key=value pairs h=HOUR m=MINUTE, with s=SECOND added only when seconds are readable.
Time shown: h=5 m=55
